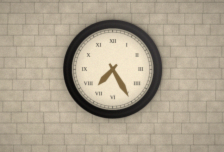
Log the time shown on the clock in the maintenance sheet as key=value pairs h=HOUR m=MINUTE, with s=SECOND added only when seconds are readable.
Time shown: h=7 m=25
